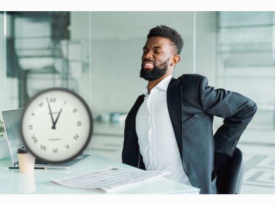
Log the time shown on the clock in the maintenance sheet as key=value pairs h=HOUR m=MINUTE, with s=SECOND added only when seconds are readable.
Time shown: h=12 m=58
